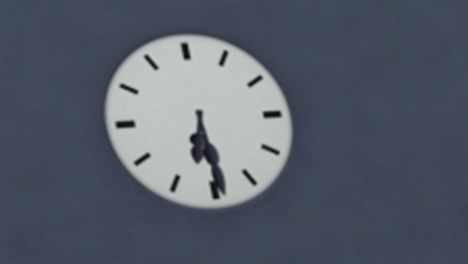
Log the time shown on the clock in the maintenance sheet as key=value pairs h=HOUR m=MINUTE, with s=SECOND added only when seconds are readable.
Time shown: h=6 m=29
